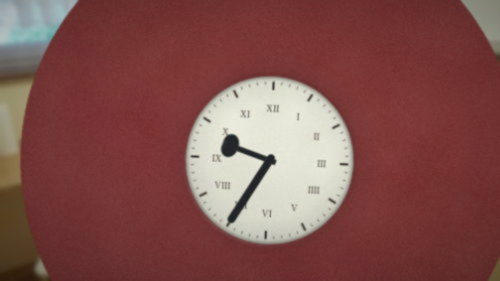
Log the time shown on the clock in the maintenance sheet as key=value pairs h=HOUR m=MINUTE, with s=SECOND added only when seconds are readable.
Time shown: h=9 m=35
